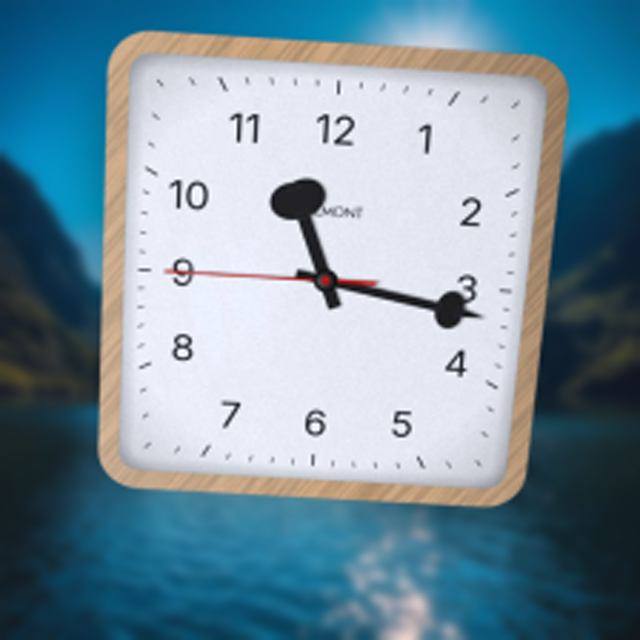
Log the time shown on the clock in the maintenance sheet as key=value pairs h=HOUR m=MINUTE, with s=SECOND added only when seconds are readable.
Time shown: h=11 m=16 s=45
